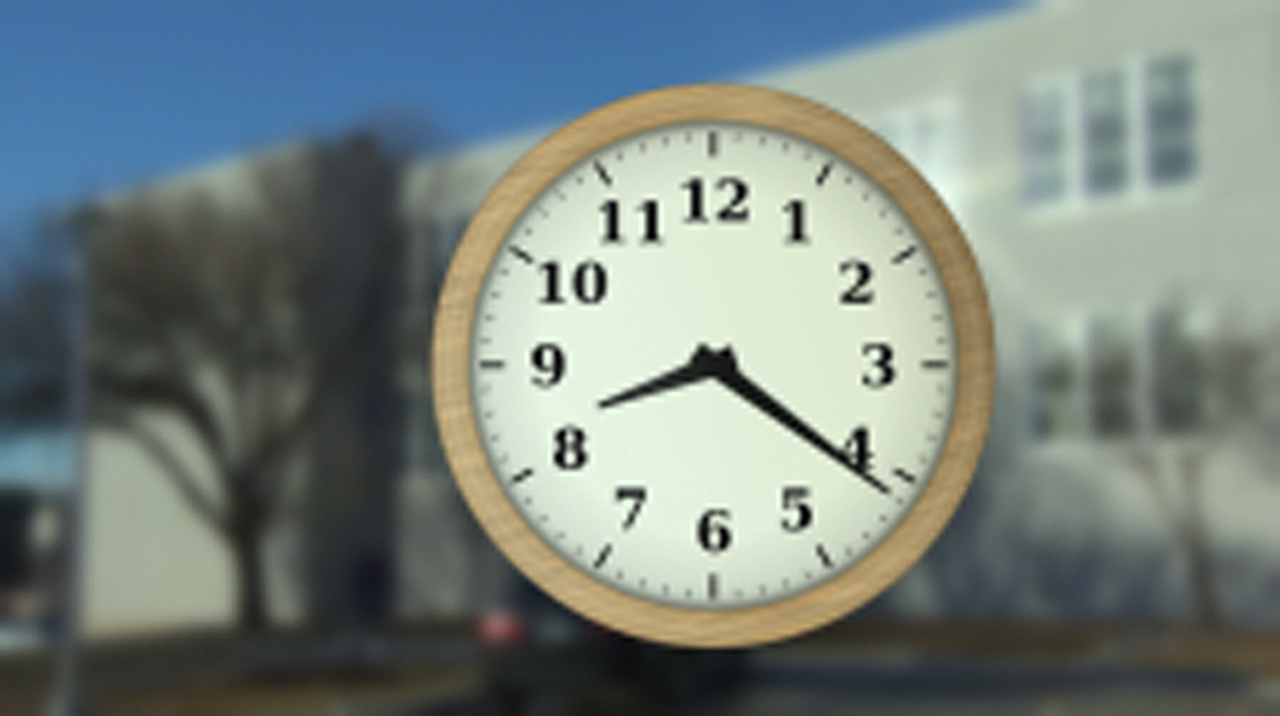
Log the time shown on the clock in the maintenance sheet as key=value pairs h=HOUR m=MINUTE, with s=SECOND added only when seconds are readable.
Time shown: h=8 m=21
